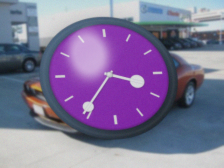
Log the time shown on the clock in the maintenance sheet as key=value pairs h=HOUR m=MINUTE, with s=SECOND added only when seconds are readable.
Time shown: h=3 m=36
